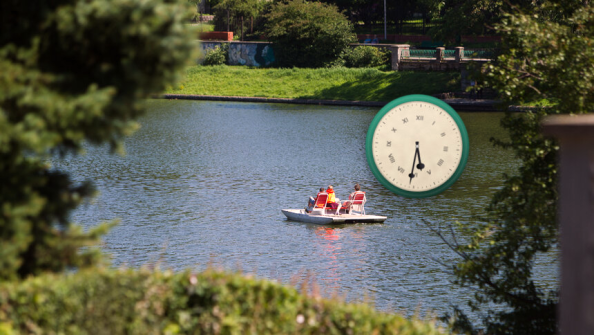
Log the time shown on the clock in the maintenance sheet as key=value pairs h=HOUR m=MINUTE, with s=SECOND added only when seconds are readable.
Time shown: h=5 m=31
